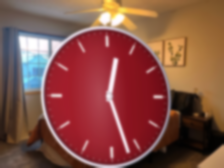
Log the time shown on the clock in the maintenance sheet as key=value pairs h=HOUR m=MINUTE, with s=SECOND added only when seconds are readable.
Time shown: h=12 m=27
